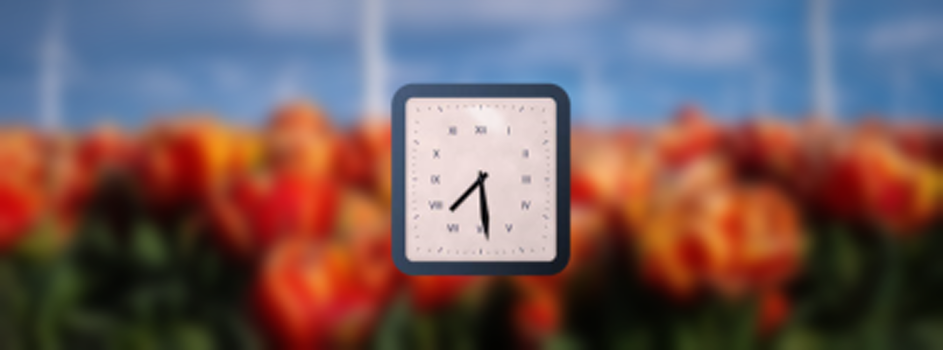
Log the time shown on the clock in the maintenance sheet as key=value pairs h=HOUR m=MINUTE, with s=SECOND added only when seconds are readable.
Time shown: h=7 m=29
